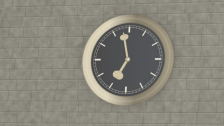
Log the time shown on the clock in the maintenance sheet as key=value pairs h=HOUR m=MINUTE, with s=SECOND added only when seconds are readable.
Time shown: h=6 m=58
